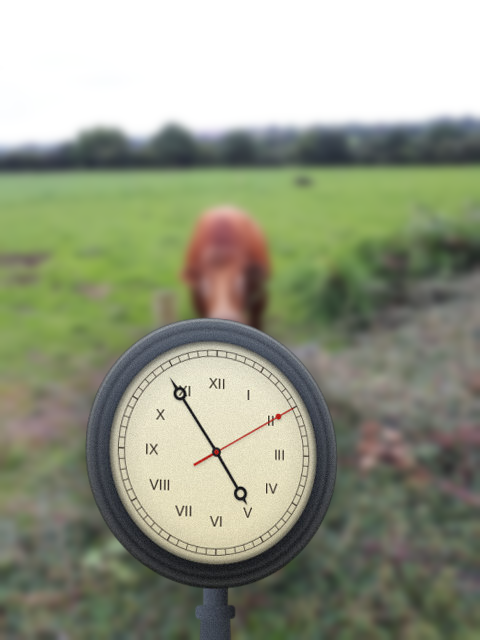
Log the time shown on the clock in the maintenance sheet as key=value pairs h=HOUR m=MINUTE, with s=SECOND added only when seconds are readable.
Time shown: h=4 m=54 s=10
